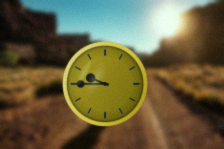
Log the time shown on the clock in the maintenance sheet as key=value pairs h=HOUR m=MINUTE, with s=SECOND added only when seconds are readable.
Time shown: h=9 m=45
